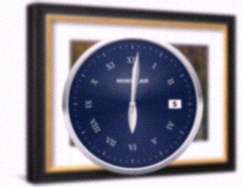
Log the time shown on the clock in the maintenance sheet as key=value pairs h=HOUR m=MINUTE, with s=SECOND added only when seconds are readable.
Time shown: h=6 m=1
